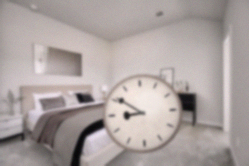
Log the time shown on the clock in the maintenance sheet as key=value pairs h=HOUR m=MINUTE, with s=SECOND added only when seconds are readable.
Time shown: h=8 m=51
